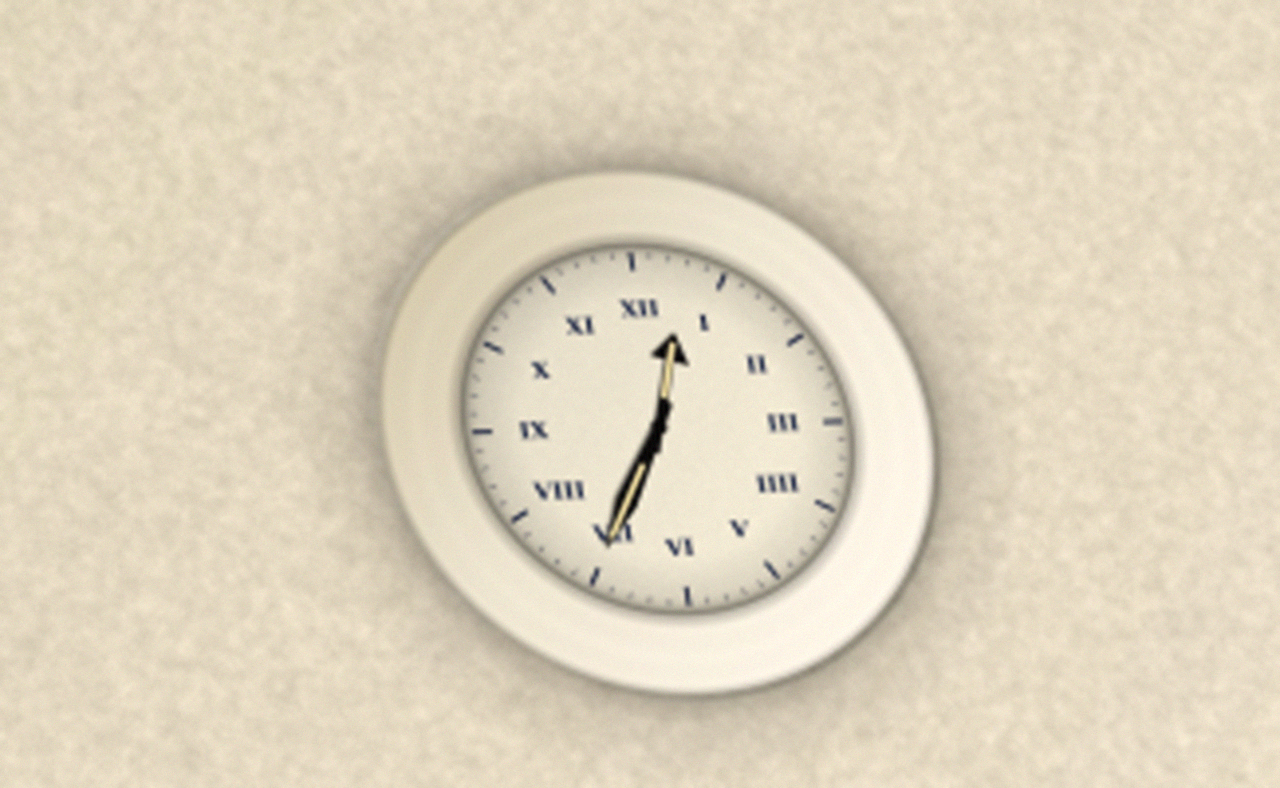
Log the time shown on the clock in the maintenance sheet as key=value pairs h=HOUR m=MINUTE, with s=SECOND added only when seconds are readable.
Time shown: h=12 m=35
